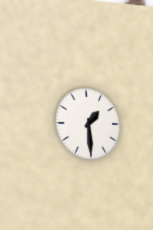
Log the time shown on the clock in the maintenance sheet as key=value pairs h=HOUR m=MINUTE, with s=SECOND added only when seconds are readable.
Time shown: h=1 m=30
